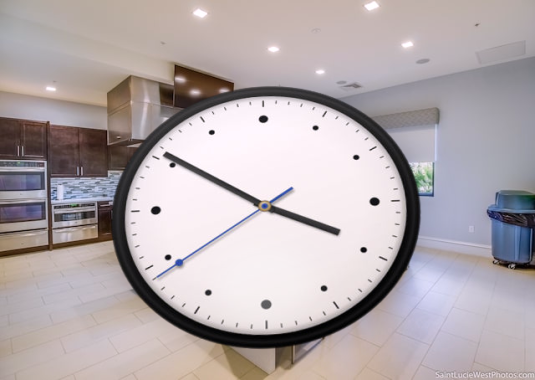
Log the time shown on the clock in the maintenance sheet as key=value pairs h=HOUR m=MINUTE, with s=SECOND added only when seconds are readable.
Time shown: h=3 m=50 s=39
